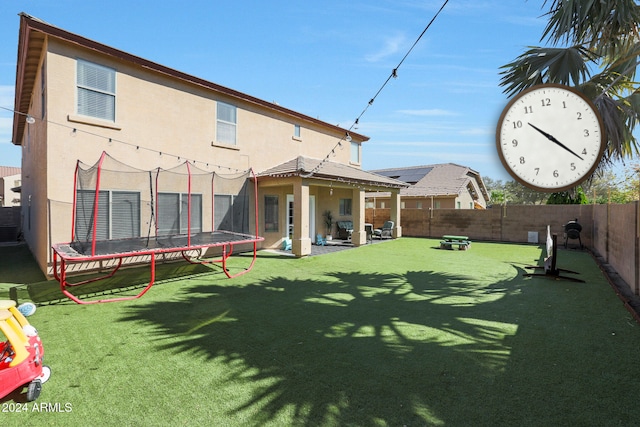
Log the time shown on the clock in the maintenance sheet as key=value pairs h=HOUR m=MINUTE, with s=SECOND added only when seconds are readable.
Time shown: h=10 m=22
